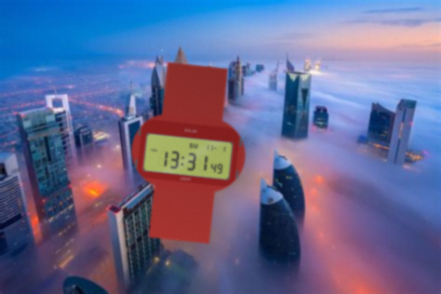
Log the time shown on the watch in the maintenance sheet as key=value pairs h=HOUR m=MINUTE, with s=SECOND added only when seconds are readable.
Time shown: h=13 m=31
